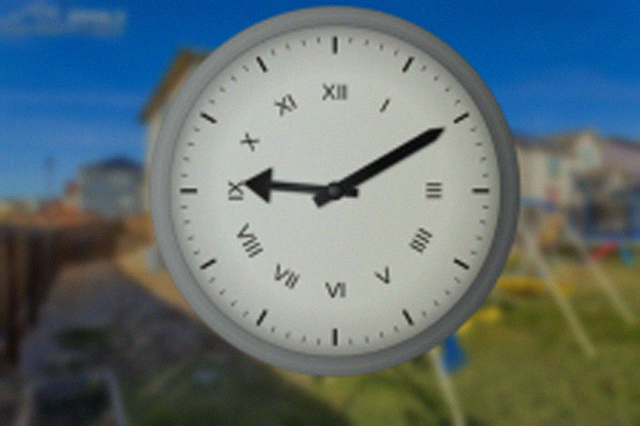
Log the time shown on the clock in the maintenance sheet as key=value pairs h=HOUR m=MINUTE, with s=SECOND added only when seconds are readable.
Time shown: h=9 m=10
